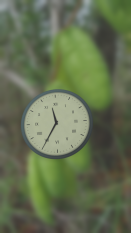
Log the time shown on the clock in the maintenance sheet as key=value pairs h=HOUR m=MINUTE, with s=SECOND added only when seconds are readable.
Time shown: h=11 m=35
